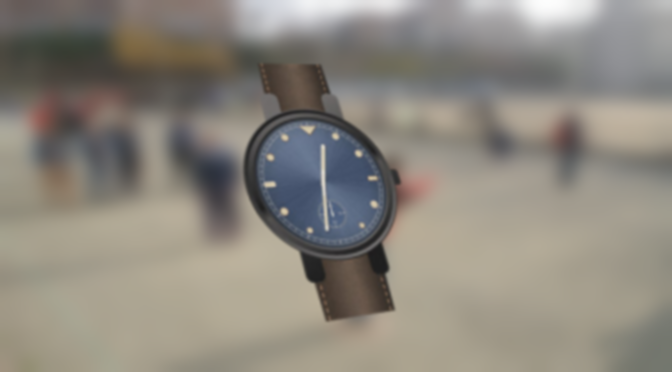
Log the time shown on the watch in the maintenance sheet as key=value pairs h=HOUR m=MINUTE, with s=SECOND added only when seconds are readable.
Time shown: h=12 m=32
